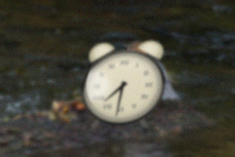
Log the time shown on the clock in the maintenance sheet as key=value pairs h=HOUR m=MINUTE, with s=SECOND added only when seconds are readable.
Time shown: h=7 m=31
